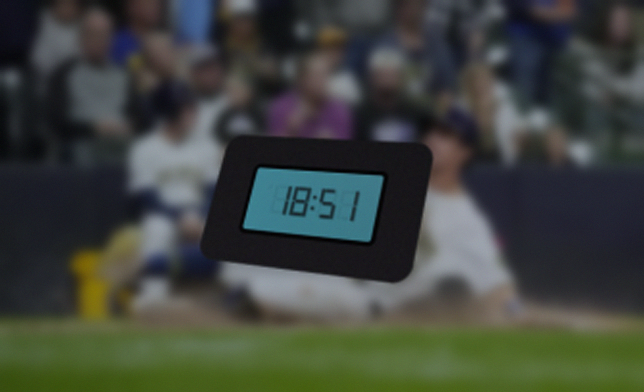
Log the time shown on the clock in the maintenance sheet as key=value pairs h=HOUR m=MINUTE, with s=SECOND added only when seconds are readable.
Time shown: h=18 m=51
